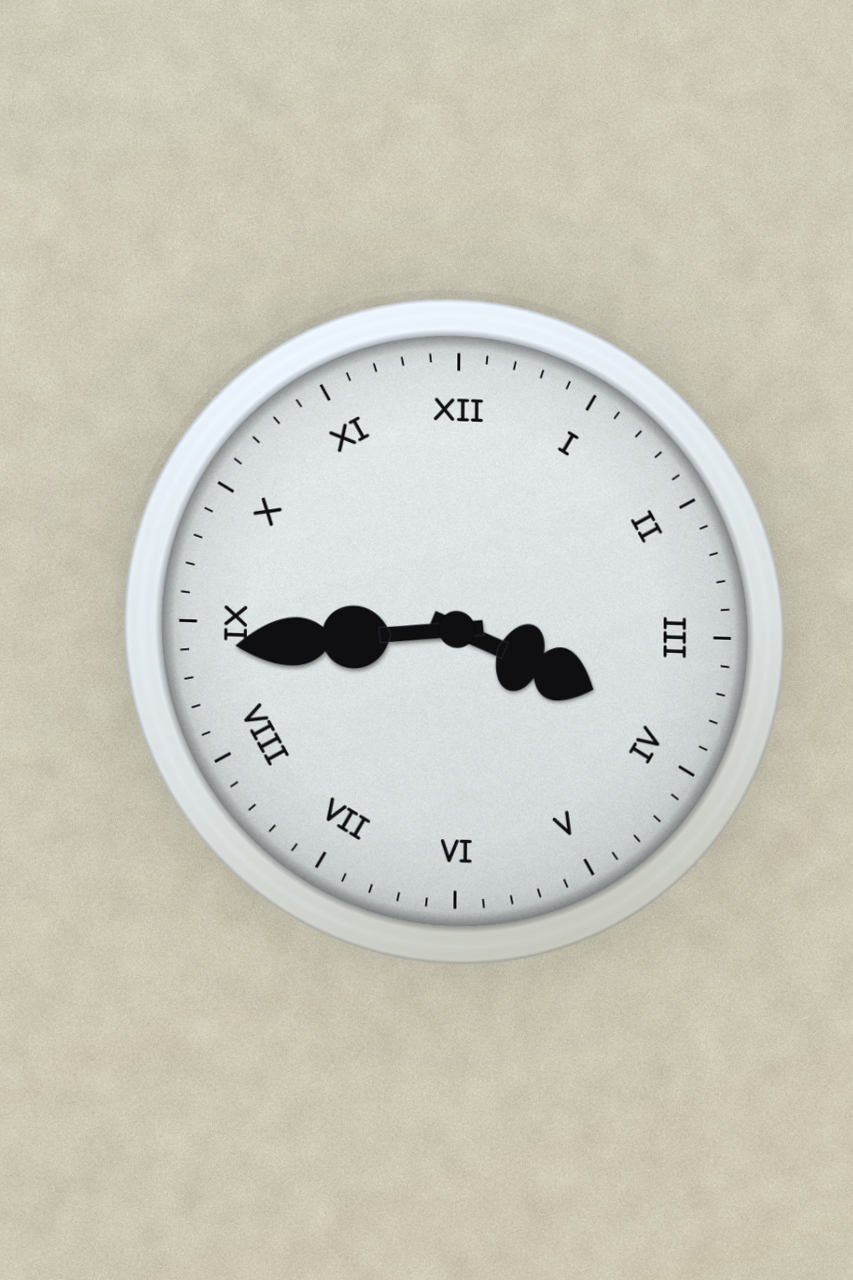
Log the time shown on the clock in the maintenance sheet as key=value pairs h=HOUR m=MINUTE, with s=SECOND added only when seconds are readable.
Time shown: h=3 m=44
